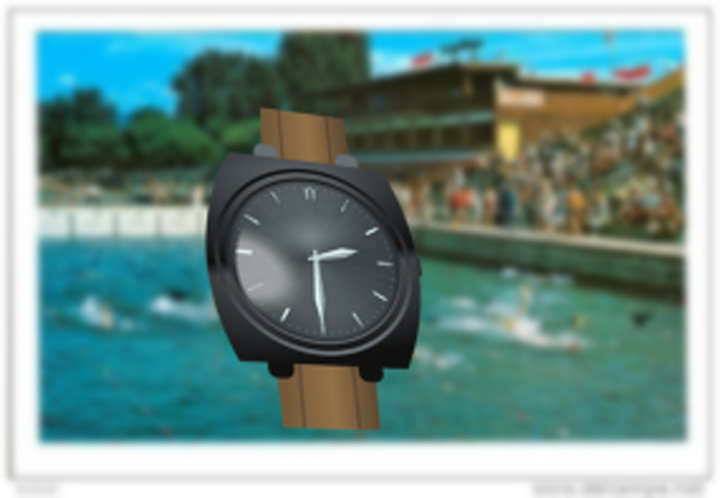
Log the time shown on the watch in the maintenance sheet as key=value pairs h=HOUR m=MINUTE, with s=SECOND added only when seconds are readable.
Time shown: h=2 m=30
